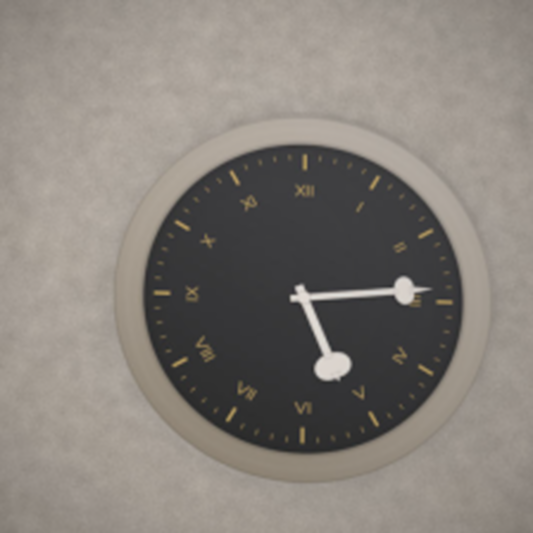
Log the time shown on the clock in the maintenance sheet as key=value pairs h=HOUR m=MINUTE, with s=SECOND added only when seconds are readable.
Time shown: h=5 m=14
